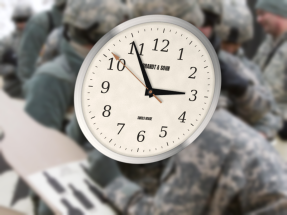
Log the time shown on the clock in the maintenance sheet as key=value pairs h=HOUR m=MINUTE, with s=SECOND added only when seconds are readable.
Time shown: h=2 m=54 s=51
